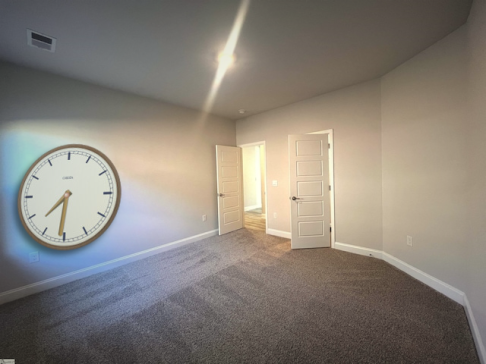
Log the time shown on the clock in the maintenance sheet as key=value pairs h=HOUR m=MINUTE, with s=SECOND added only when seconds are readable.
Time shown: h=7 m=31
